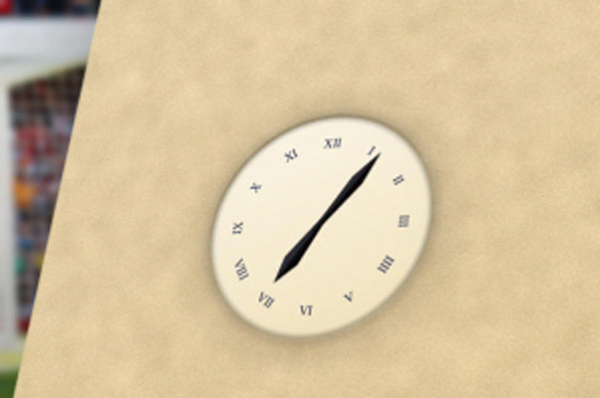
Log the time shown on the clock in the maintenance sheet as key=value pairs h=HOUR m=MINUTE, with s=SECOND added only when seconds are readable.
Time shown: h=7 m=6
